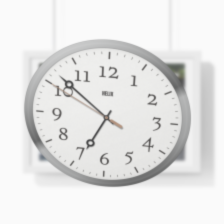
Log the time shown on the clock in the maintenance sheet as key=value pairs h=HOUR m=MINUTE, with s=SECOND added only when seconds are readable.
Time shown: h=6 m=51 s=50
